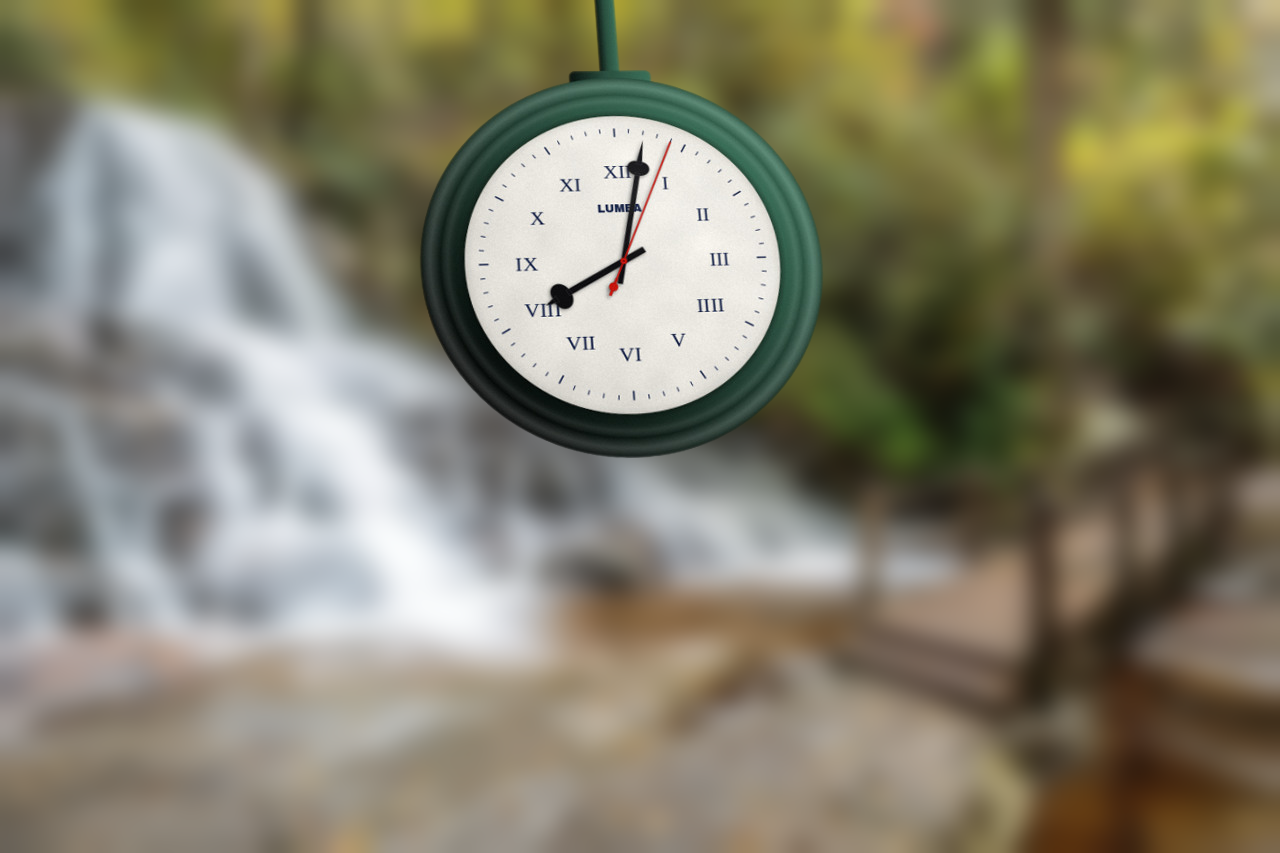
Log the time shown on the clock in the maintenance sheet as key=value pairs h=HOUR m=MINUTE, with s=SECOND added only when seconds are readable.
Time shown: h=8 m=2 s=4
